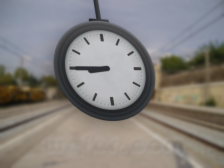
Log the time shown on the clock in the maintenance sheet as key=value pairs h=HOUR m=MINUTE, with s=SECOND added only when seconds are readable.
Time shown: h=8 m=45
